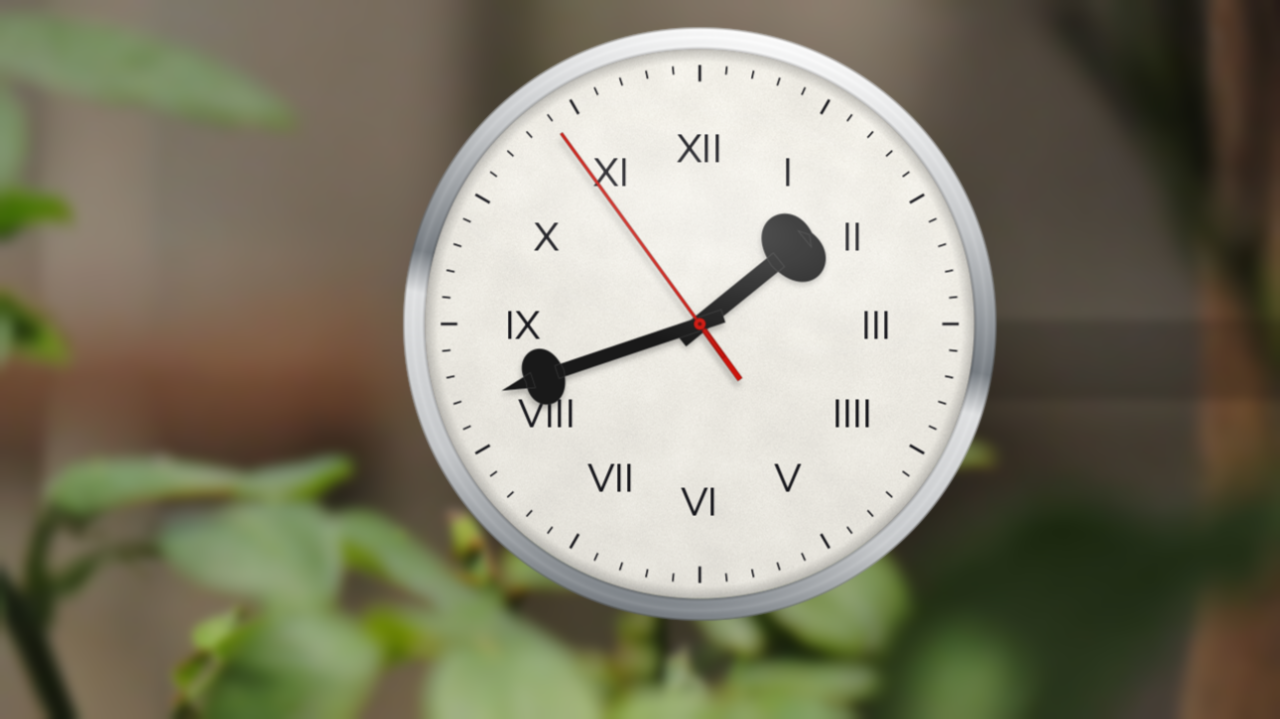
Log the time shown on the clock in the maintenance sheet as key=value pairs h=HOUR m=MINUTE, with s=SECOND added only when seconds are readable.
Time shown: h=1 m=41 s=54
